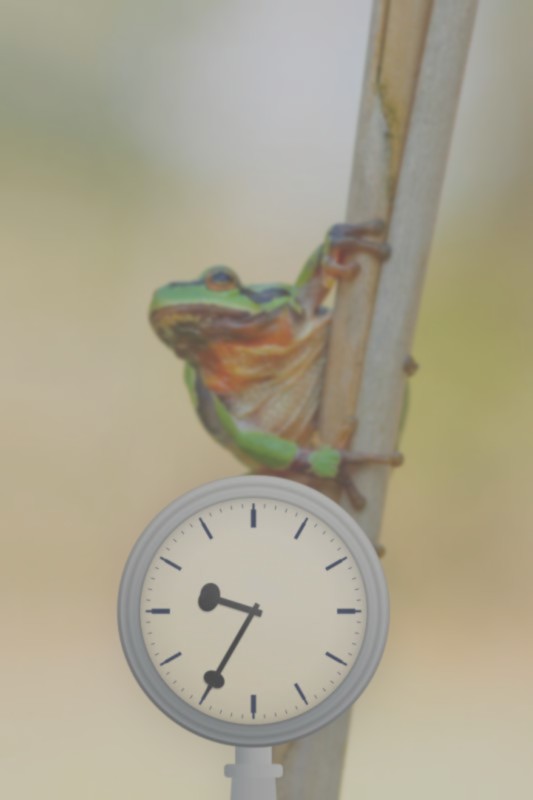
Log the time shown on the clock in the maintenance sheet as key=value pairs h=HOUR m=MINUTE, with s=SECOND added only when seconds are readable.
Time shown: h=9 m=35
